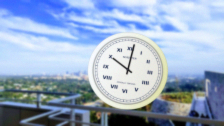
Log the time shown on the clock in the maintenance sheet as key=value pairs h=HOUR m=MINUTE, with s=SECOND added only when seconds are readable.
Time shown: h=10 m=1
